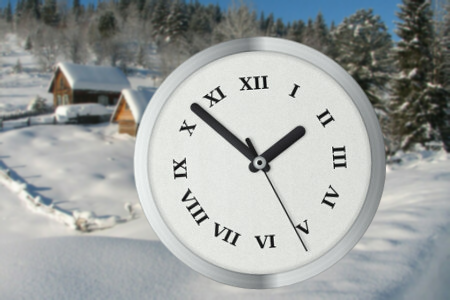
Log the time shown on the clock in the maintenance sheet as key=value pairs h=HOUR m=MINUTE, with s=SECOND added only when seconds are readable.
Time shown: h=1 m=52 s=26
